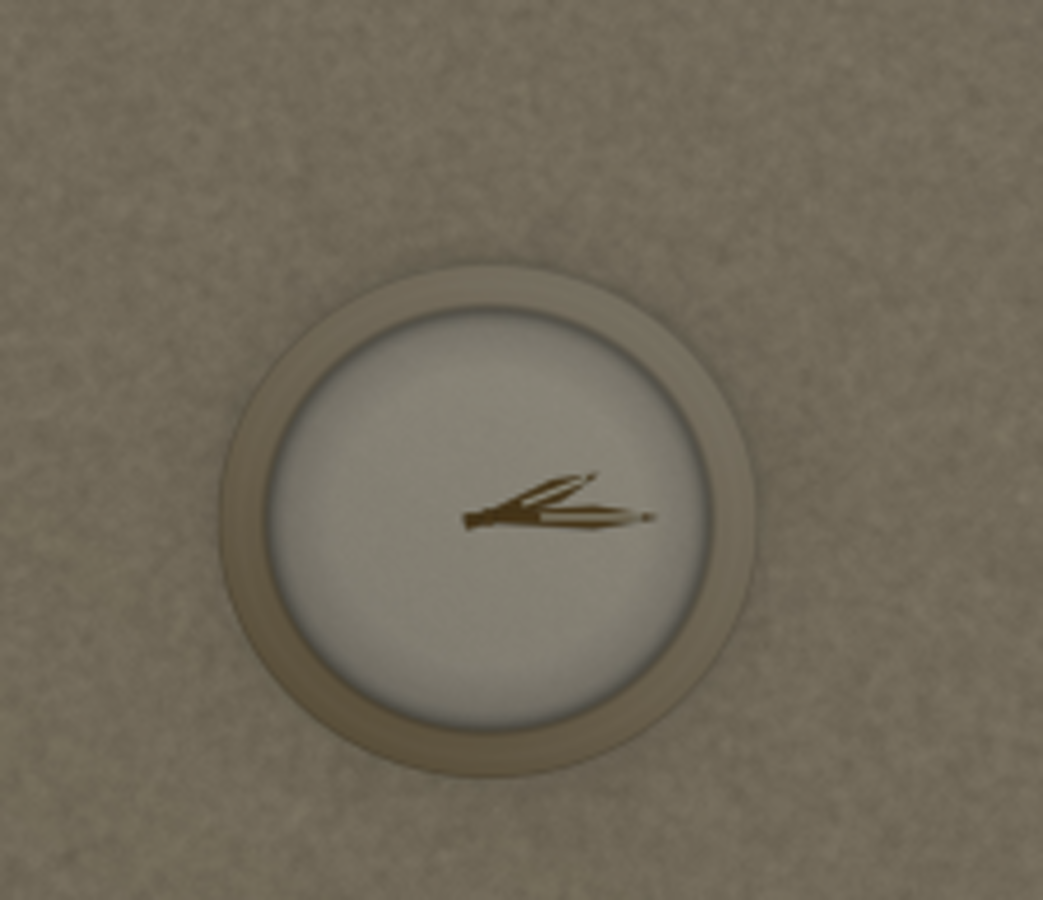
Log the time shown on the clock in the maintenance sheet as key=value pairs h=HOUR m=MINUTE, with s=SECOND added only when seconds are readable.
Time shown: h=2 m=15
